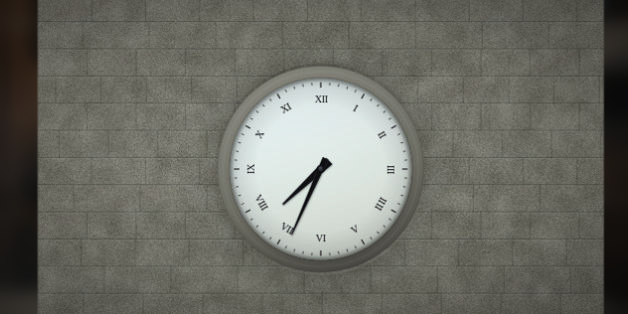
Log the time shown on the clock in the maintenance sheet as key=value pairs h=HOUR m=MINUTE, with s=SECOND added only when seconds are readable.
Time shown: h=7 m=34
